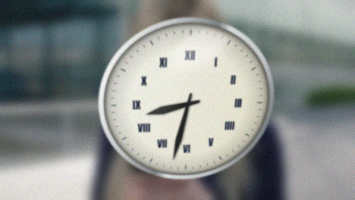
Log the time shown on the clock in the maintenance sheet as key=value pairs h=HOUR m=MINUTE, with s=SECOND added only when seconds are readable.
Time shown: h=8 m=32
